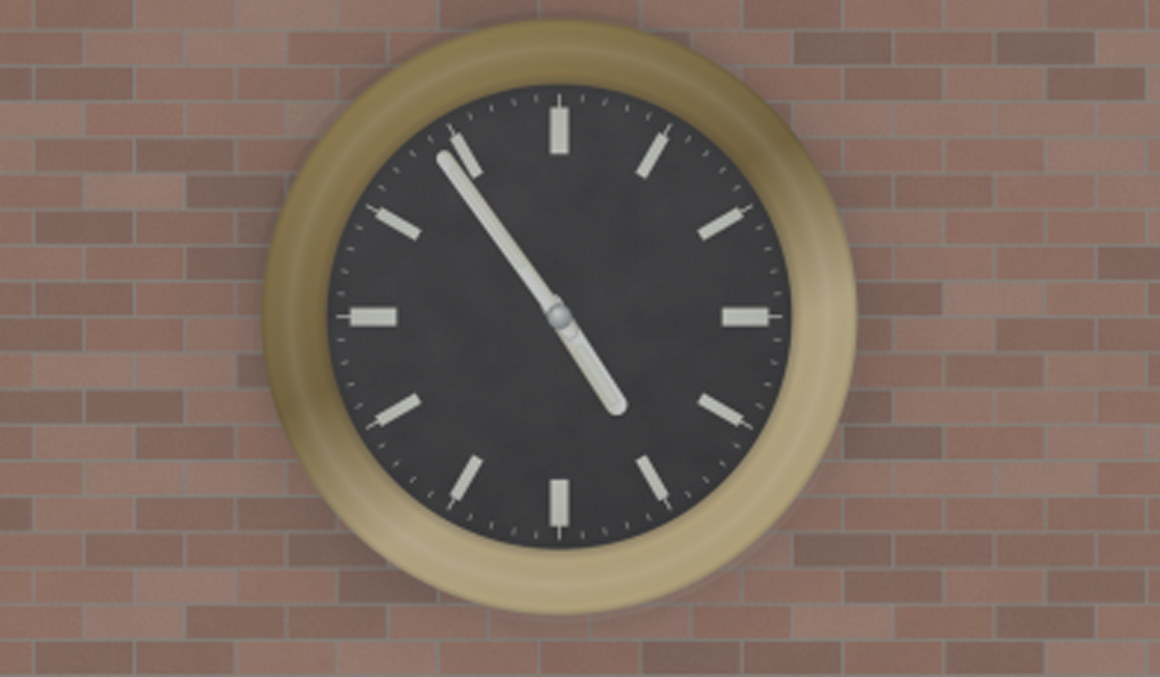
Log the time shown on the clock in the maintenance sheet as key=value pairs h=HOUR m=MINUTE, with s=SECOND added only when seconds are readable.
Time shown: h=4 m=54
